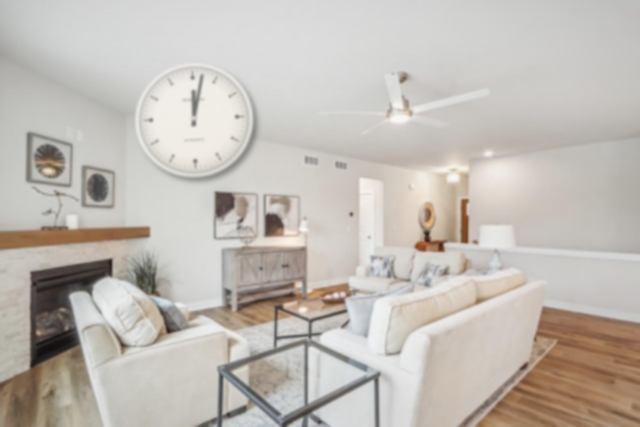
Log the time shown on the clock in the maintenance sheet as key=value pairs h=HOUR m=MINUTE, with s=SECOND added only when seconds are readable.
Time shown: h=12 m=2
